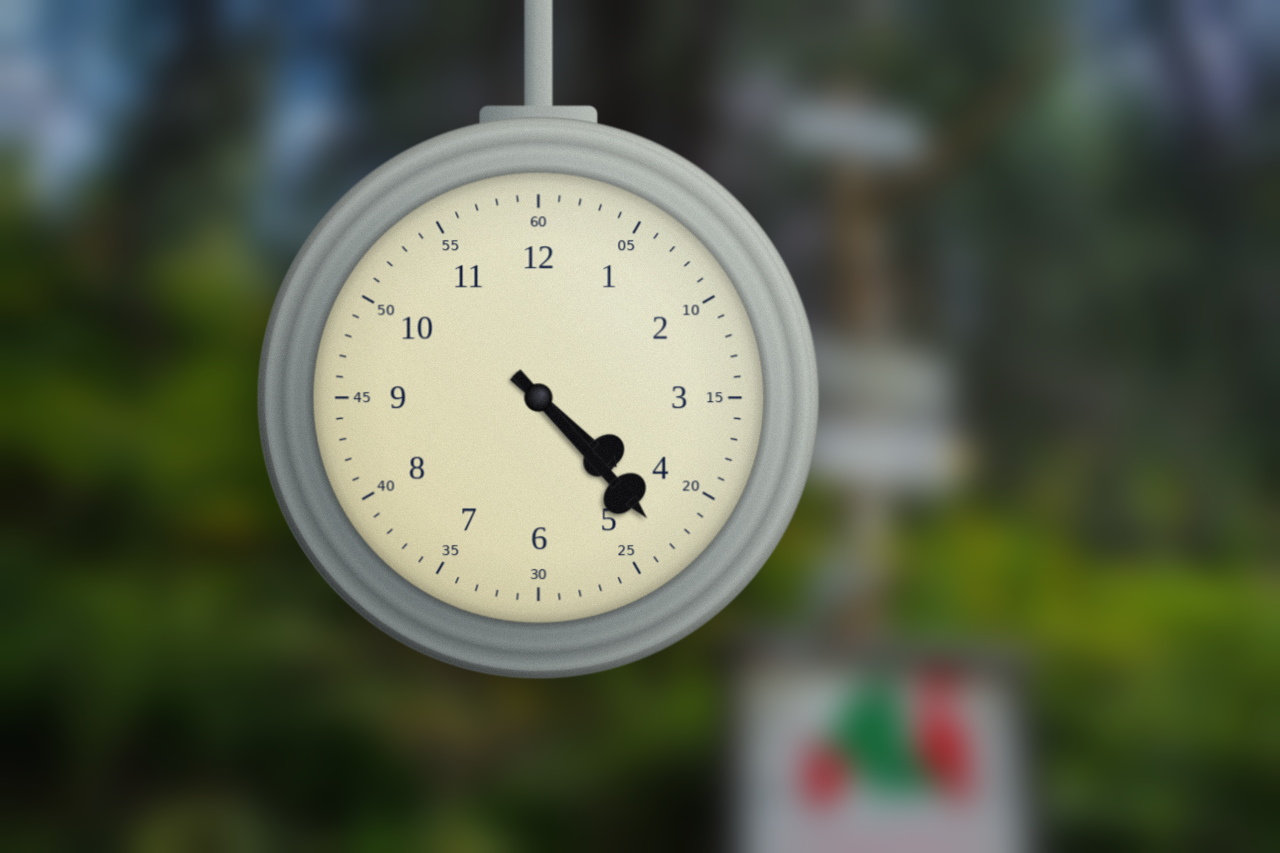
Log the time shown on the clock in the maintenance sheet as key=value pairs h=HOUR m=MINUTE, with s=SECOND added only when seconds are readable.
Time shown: h=4 m=23
